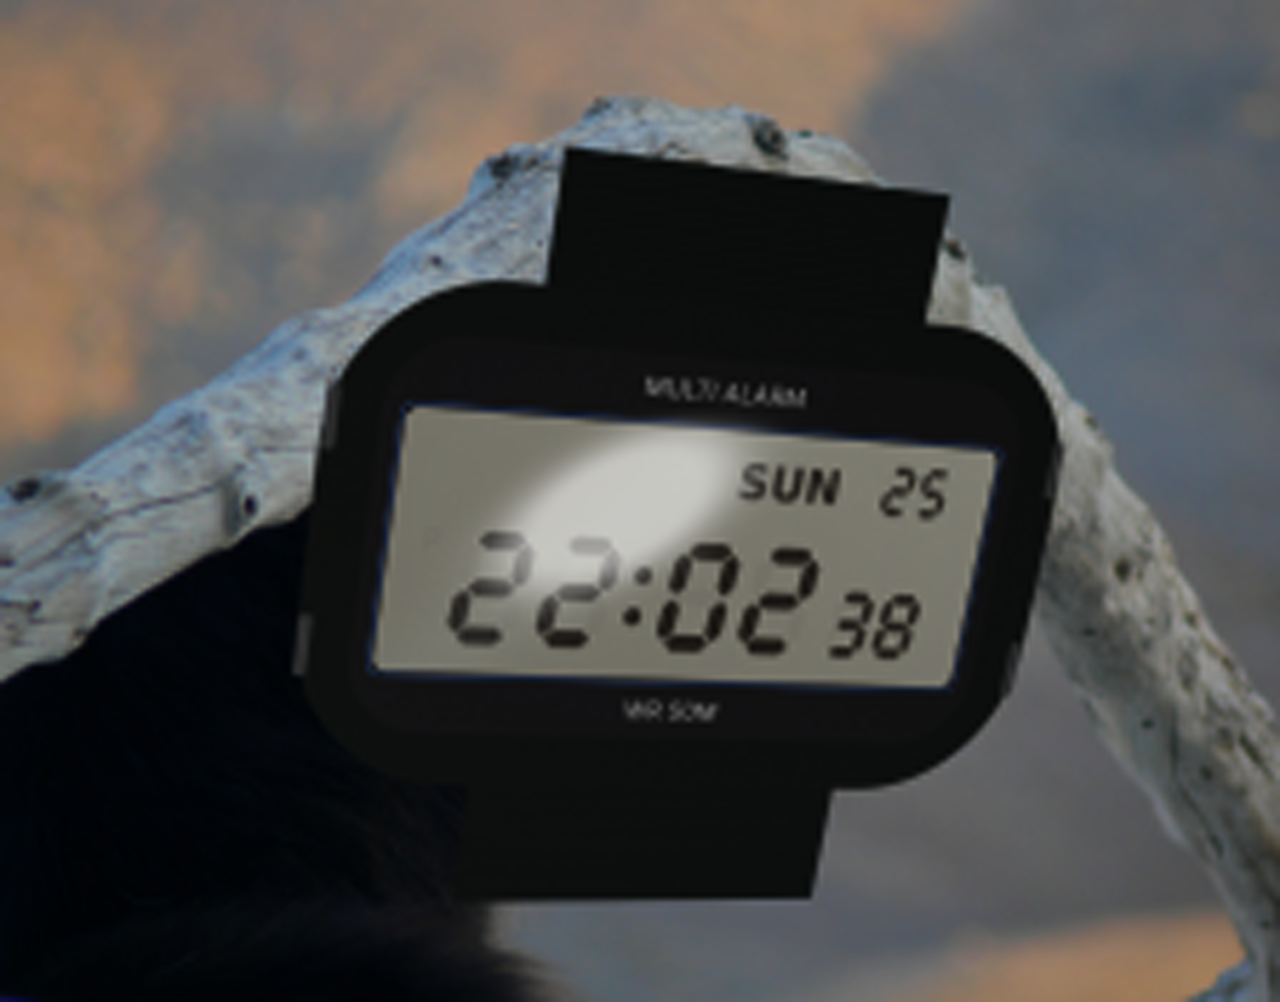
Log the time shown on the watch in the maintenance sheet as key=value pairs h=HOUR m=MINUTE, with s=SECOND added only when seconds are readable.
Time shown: h=22 m=2 s=38
